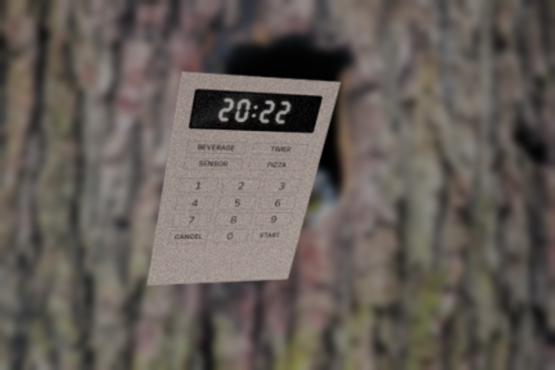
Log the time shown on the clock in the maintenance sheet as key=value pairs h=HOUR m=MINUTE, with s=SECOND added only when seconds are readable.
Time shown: h=20 m=22
